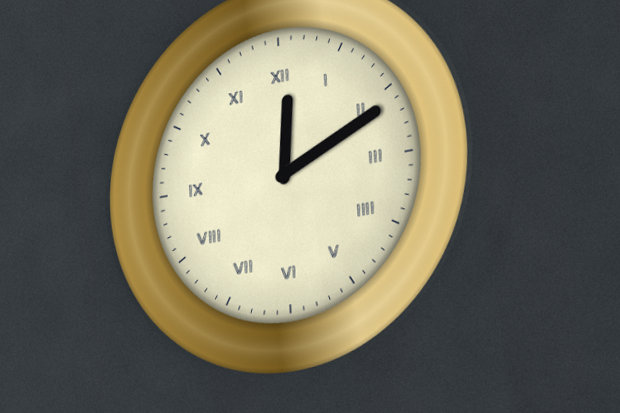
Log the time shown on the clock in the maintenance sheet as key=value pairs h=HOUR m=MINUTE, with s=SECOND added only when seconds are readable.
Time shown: h=12 m=11
